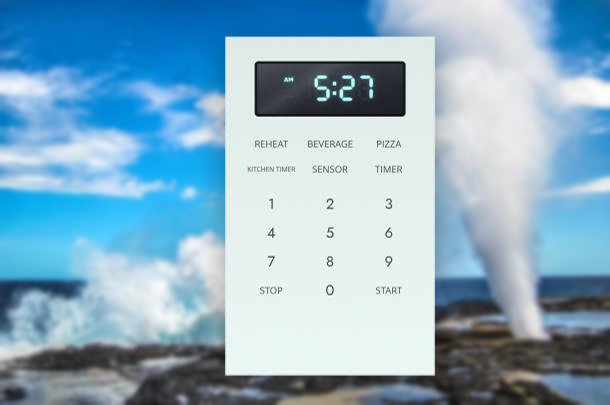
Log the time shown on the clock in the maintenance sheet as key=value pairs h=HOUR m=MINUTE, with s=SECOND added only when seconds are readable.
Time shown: h=5 m=27
